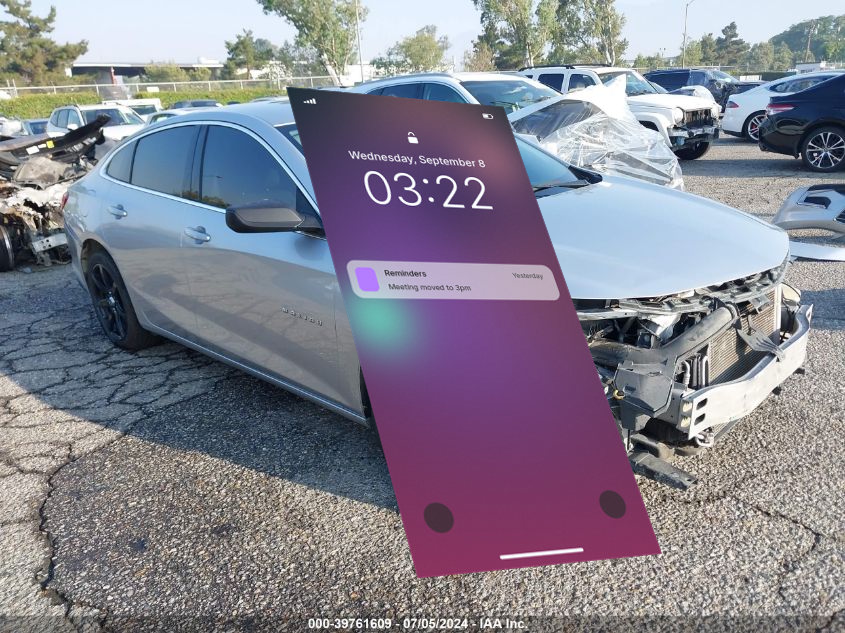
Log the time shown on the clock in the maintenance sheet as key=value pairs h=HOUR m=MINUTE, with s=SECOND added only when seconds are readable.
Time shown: h=3 m=22
